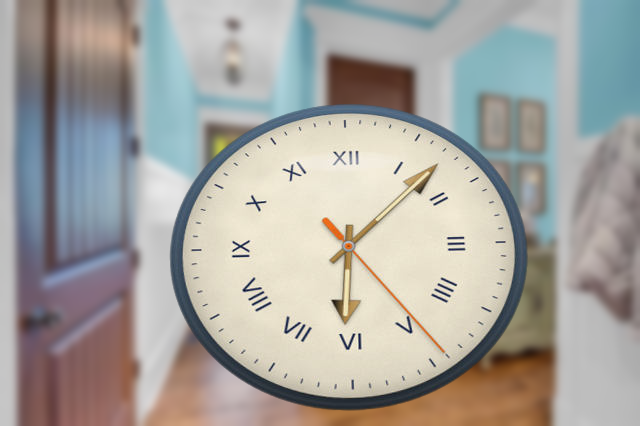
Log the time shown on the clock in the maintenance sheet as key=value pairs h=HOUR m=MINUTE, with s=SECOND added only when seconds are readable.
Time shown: h=6 m=7 s=24
